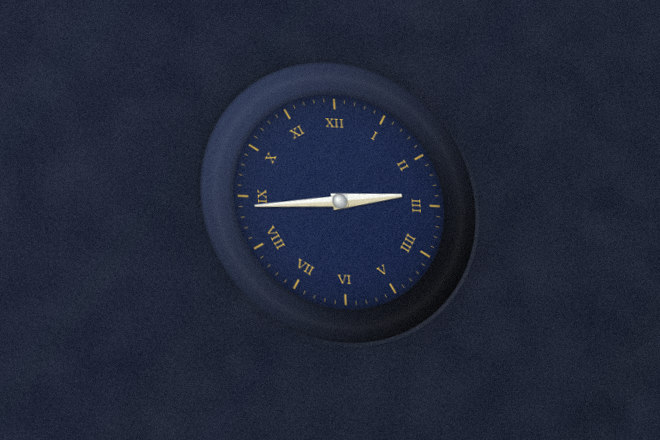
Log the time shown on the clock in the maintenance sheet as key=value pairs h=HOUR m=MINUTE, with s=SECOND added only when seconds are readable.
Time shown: h=2 m=44
